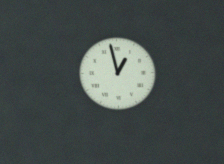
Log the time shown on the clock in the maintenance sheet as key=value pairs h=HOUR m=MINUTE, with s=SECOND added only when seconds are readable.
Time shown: h=12 m=58
